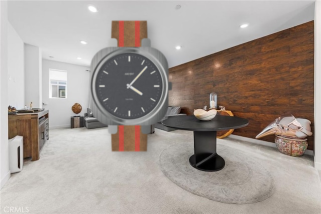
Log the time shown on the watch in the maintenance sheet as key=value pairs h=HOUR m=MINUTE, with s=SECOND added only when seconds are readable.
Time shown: h=4 m=7
